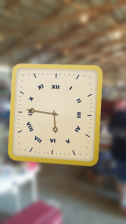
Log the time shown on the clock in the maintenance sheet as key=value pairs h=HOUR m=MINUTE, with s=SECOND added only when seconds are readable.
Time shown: h=5 m=46
